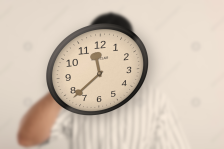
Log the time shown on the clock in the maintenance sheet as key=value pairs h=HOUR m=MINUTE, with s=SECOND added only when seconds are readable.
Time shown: h=11 m=38
